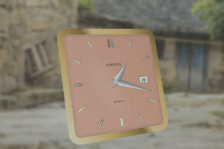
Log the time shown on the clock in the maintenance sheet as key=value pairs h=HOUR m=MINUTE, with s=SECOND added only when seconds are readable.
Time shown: h=1 m=18
